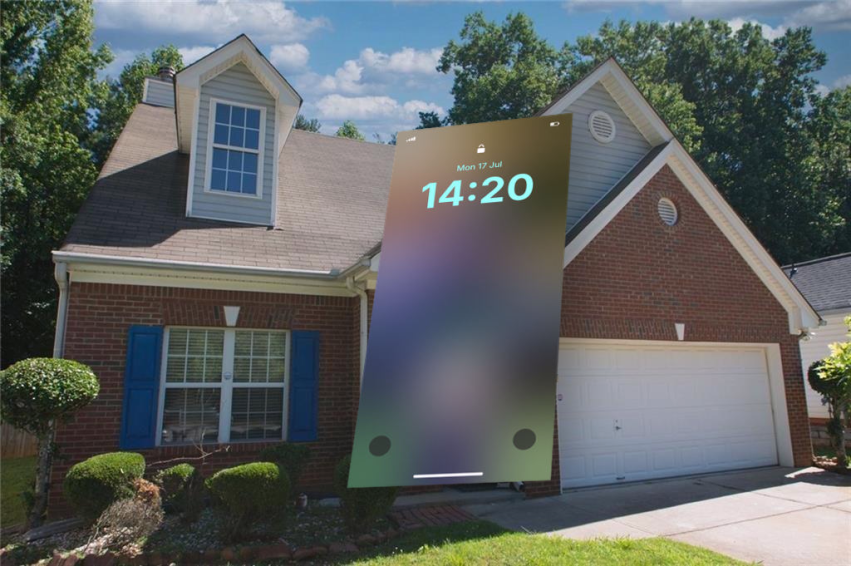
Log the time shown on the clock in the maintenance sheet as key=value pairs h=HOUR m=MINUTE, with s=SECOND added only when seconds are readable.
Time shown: h=14 m=20
